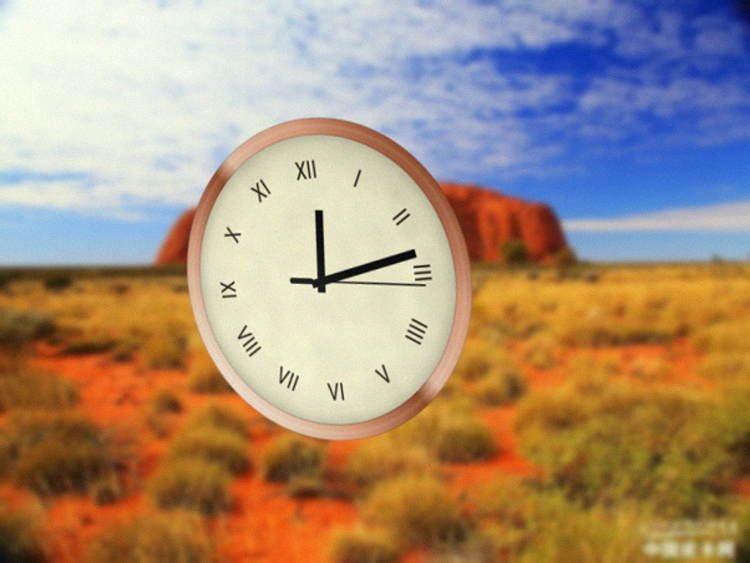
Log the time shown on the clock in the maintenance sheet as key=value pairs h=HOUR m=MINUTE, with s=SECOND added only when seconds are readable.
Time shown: h=12 m=13 s=16
